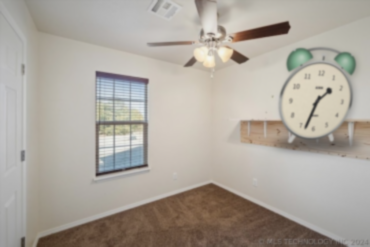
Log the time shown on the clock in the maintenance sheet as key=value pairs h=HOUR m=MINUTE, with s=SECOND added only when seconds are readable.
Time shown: h=1 m=33
